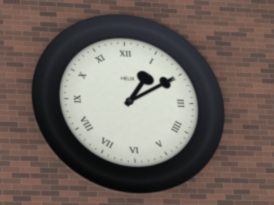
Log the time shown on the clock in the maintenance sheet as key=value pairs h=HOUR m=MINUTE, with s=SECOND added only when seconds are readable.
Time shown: h=1 m=10
